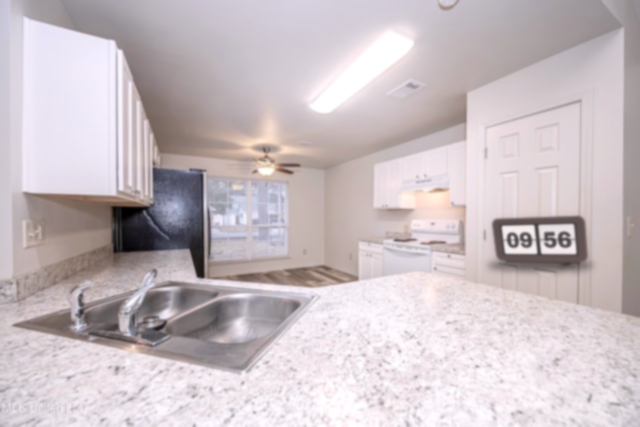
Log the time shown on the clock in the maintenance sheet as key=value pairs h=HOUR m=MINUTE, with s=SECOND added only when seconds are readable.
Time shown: h=9 m=56
